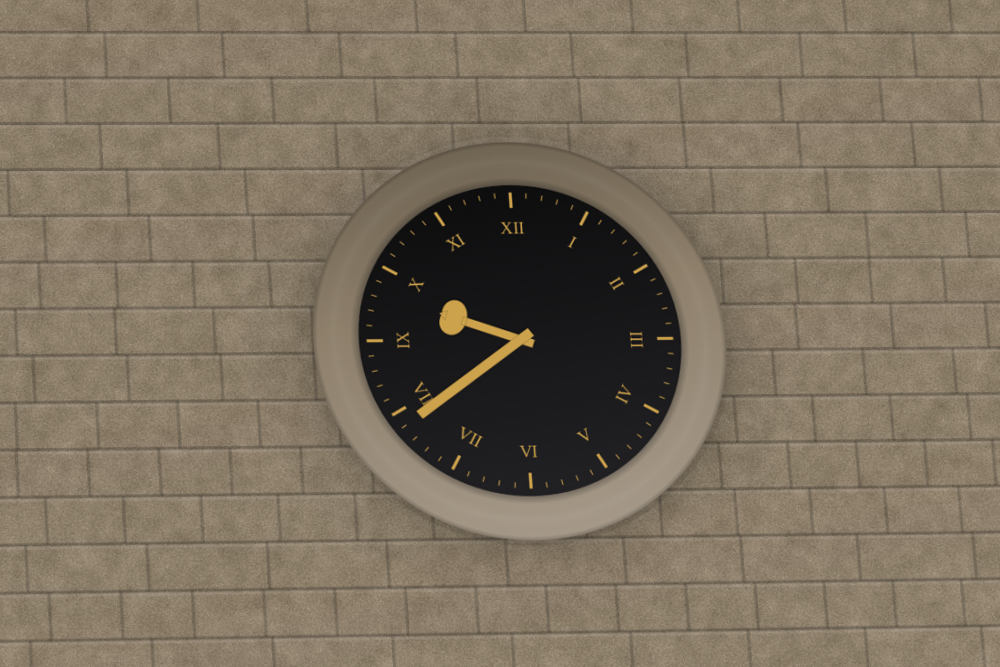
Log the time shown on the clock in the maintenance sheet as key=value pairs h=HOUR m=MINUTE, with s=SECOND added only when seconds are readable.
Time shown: h=9 m=39
